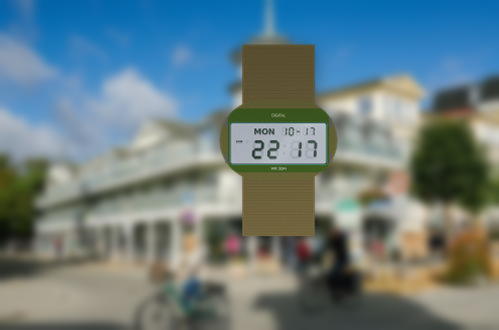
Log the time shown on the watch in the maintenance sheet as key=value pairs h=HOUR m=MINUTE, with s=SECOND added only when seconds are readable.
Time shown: h=22 m=17
